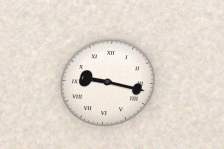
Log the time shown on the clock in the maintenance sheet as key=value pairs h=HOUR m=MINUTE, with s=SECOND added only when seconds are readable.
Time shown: h=9 m=17
